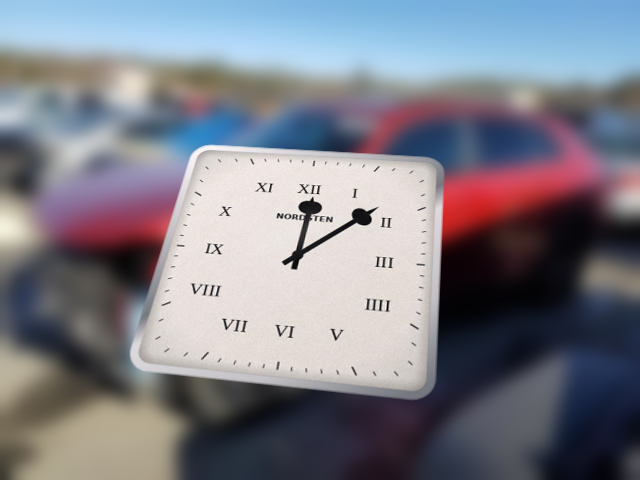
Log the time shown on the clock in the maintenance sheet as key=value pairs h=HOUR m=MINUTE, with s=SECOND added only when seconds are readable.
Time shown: h=12 m=8
